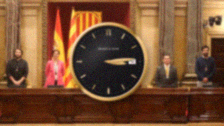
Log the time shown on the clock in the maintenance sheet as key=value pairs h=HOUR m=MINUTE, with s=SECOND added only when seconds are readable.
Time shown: h=3 m=14
